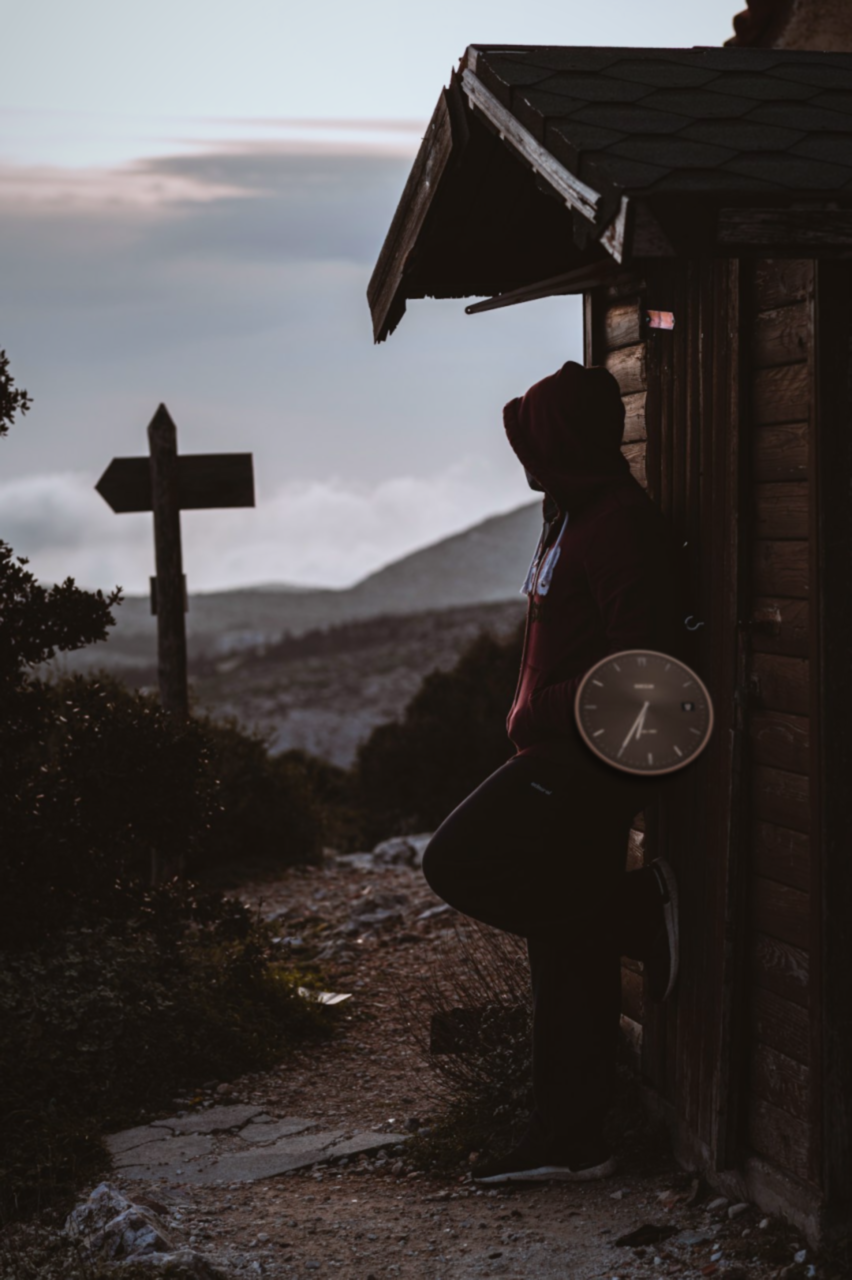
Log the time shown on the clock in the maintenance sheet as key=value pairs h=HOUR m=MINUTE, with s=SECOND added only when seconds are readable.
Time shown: h=6 m=35
